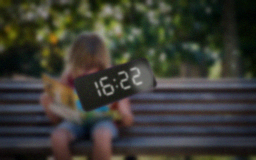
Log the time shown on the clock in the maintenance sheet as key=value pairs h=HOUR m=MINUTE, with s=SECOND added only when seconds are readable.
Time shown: h=16 m=22
